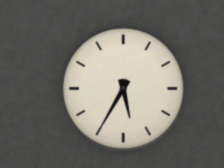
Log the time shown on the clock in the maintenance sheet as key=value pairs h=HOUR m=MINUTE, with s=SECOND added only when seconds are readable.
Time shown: h=5 m=35
